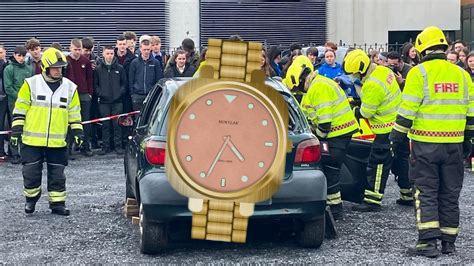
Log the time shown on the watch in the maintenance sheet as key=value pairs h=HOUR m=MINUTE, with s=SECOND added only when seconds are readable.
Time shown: h=4 m=34
